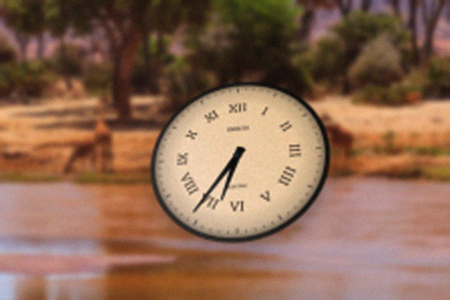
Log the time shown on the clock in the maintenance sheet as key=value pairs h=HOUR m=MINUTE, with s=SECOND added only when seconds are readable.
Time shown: h=6 m=36
